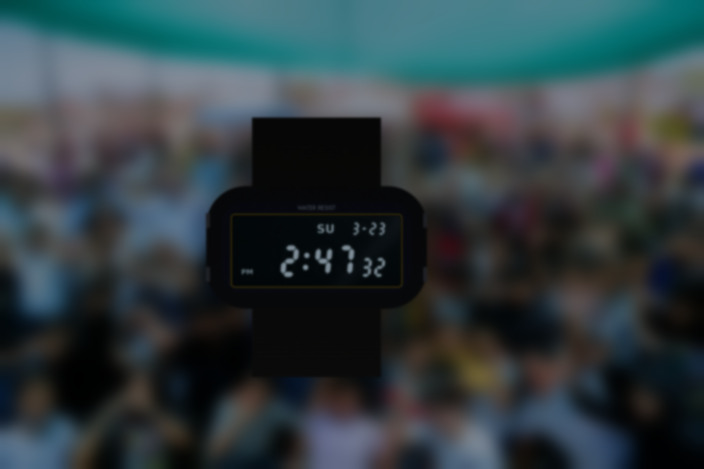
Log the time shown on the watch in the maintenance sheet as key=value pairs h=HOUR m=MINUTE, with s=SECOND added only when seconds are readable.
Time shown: h=2 m=47 s=32
